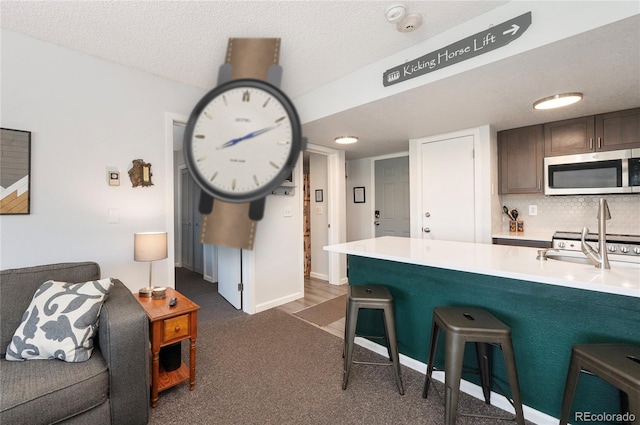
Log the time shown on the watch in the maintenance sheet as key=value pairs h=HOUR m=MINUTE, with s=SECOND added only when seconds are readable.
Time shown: h=8 m=11
